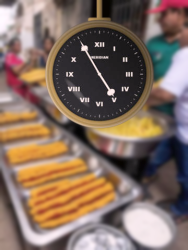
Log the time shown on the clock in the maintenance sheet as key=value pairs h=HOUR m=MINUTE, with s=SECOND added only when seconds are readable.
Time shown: h=4 m=55
